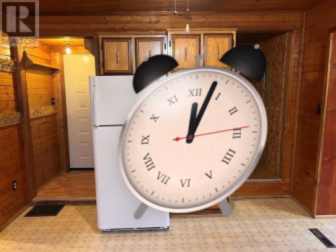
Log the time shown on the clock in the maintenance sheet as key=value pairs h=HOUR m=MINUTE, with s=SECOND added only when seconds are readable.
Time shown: h=12 m=3 s=14
